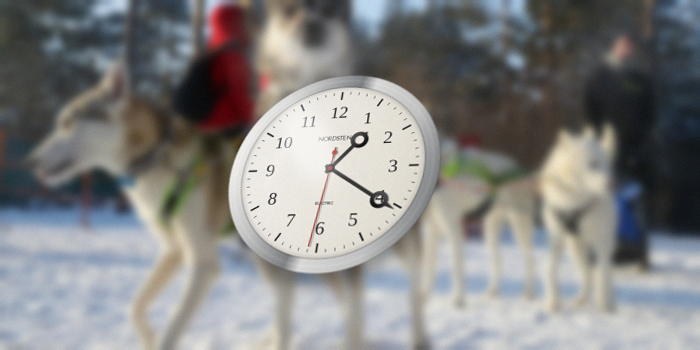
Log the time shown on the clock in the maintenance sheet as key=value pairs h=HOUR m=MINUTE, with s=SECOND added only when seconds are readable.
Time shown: h=1 m=20 s=31
